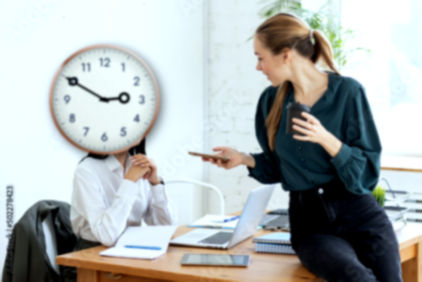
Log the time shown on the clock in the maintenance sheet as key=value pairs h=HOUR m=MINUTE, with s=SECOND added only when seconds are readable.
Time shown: h=2 m=50
